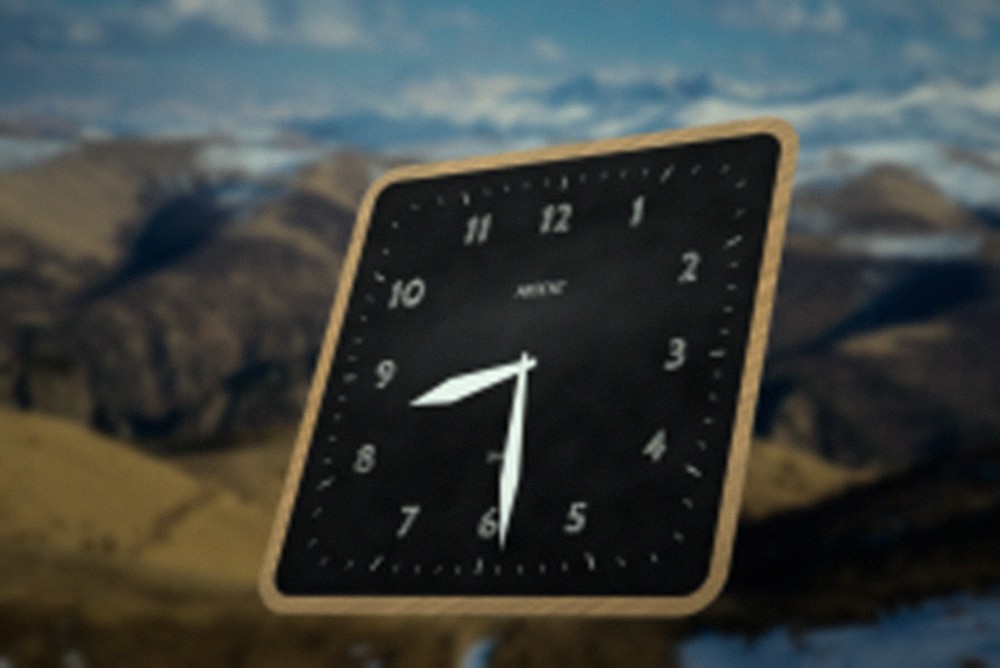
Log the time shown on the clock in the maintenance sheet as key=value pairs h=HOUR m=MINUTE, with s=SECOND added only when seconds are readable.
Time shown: h=8 m=29
